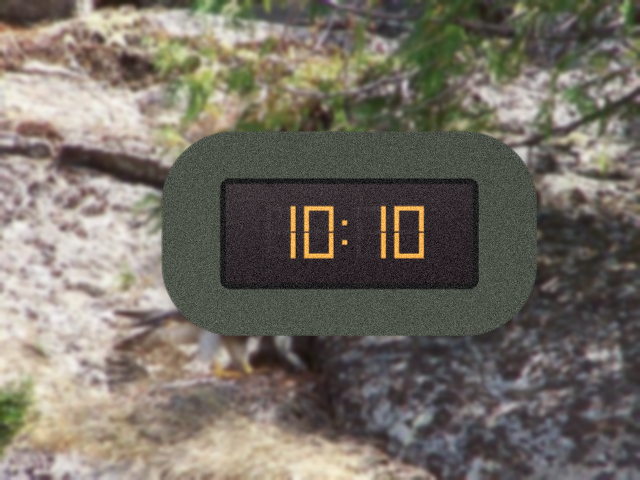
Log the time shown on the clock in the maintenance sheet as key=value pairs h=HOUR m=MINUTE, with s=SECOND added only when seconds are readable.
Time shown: h=10 m=10
